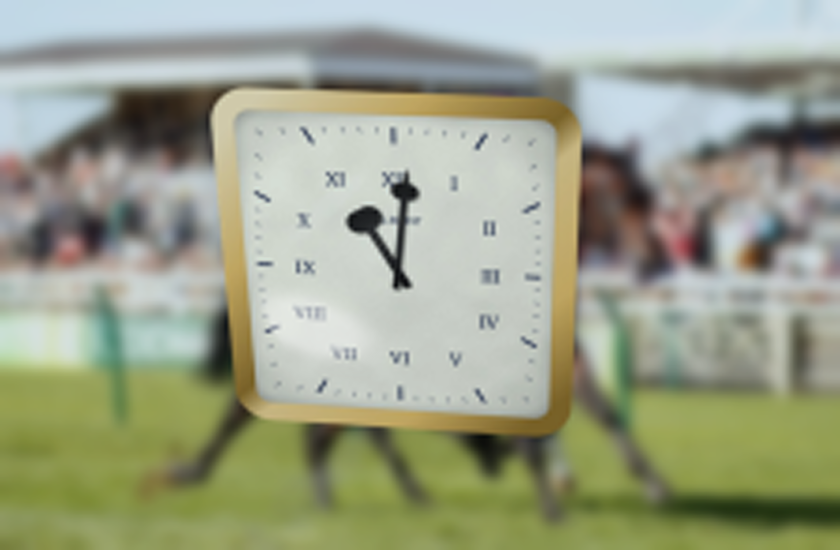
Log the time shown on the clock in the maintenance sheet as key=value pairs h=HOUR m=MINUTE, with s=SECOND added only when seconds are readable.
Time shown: h=11 m=1
